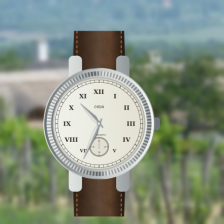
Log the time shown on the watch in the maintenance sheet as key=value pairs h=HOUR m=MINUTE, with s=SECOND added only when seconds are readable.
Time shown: h=10 m=34
